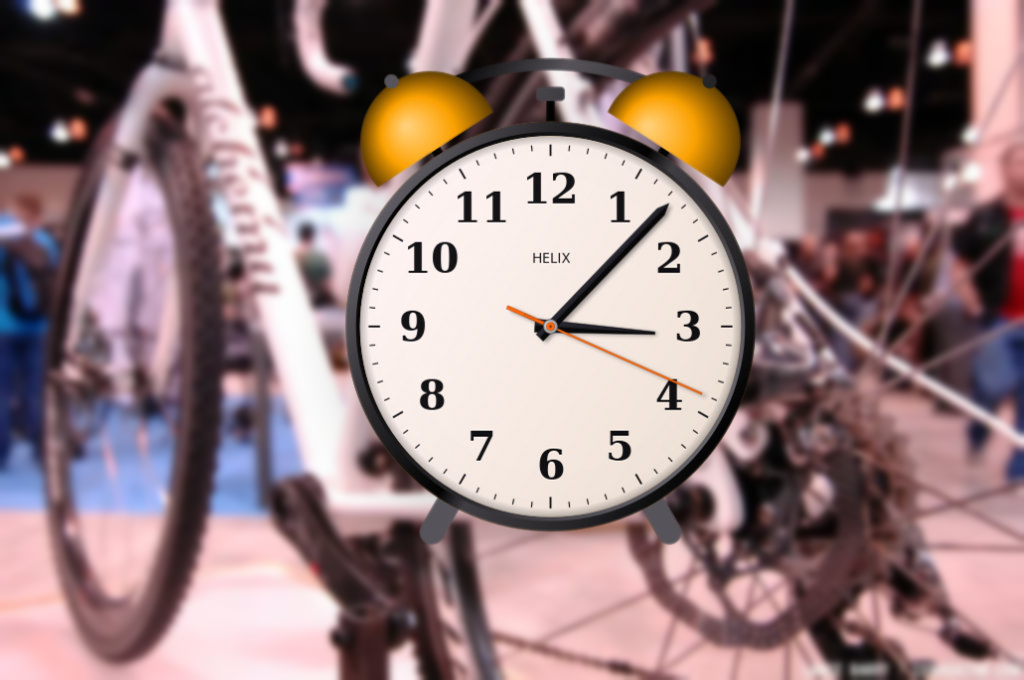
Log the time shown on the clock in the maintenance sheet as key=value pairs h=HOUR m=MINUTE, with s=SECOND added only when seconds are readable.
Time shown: h=3 m=7 s=19
